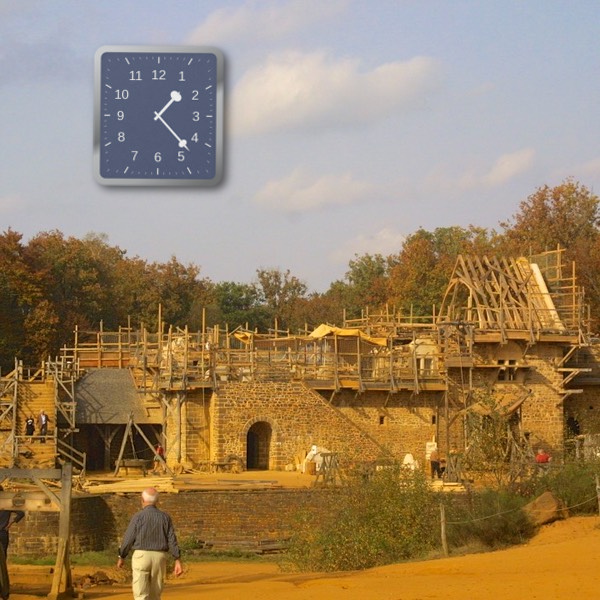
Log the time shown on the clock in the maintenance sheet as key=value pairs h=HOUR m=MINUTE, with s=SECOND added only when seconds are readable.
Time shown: h=1 m=23
